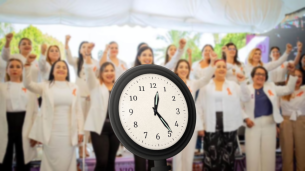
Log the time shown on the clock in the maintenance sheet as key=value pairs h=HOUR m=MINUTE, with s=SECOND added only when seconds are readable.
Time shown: h=12 m=24
